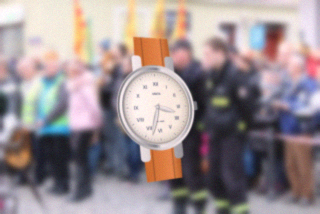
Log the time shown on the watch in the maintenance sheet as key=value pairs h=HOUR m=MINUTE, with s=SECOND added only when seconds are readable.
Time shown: h=3 m=33
